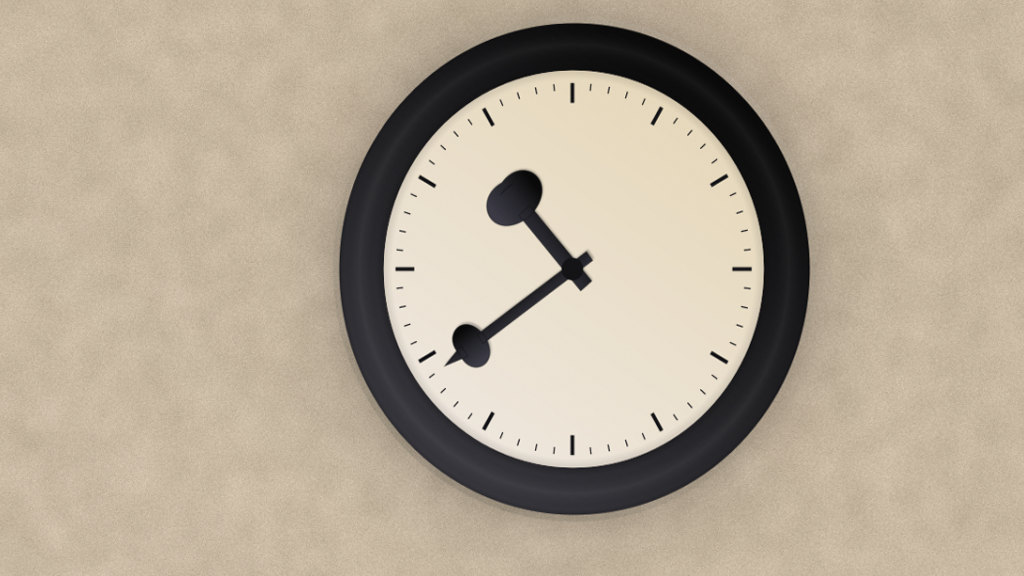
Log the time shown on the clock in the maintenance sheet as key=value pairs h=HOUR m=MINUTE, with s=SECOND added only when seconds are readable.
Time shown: h=10 m=39
